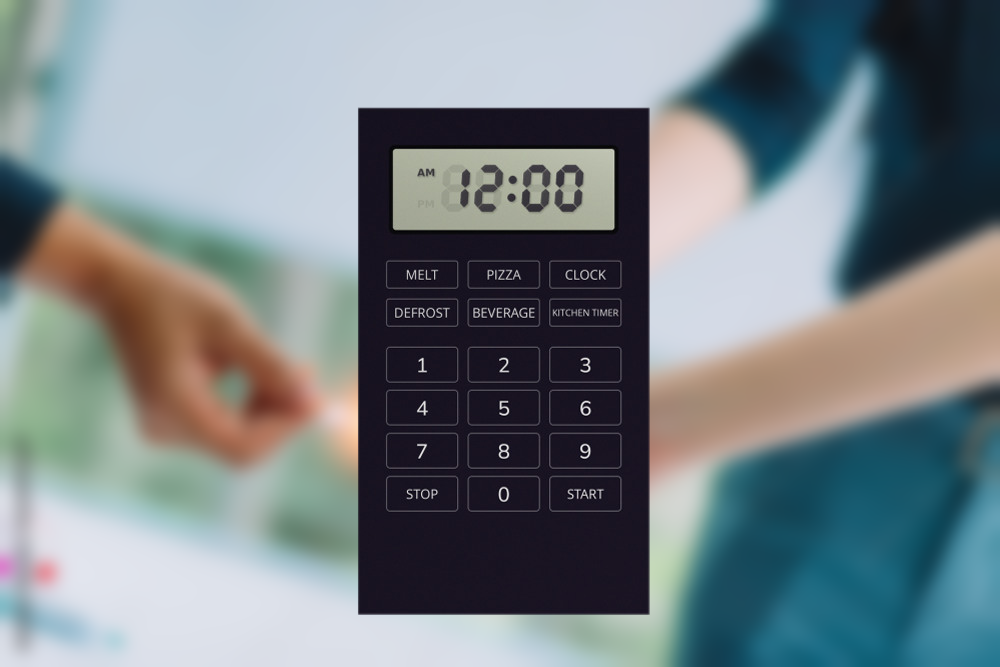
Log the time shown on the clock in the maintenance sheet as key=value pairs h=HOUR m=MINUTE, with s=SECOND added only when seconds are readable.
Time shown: h=12 m=0
